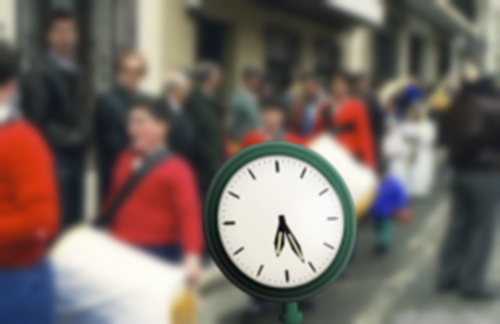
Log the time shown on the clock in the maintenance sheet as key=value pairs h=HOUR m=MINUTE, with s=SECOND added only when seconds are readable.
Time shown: h=6 m=26
